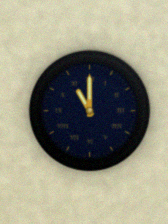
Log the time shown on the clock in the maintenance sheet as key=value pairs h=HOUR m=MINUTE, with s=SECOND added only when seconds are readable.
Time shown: h=11 m=0
